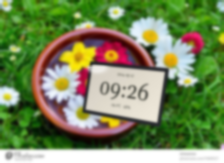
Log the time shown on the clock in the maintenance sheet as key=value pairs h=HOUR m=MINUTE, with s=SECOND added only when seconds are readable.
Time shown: h=9 m=26
